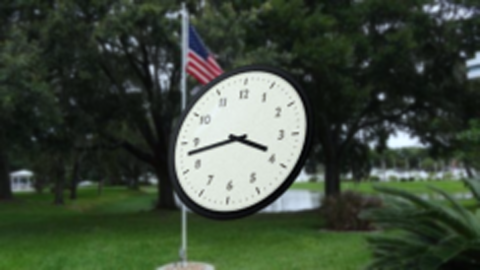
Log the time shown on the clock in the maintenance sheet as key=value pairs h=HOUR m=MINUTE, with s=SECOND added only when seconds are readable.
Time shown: h=3 m=43
